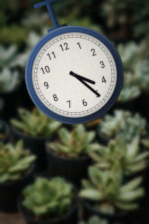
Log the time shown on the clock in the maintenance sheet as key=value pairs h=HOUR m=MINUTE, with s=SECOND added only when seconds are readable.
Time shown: h=4 m=25
